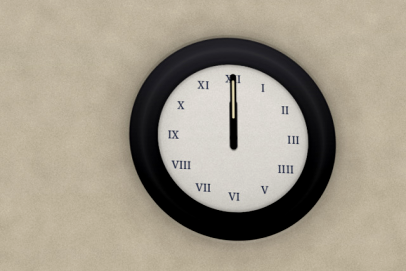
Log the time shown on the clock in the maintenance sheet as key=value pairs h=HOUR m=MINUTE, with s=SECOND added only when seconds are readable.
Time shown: h=12 m=0
